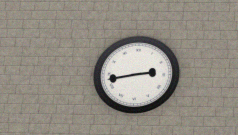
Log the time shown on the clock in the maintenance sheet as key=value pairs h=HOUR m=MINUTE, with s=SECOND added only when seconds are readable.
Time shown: h=2 m=43
